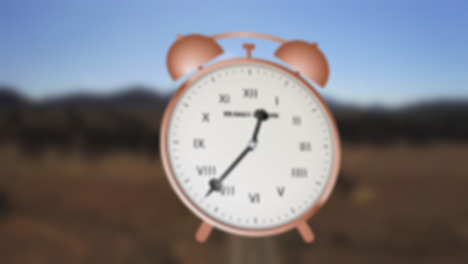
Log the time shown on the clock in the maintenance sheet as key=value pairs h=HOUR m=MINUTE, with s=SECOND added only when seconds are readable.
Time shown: h=12 m=37
